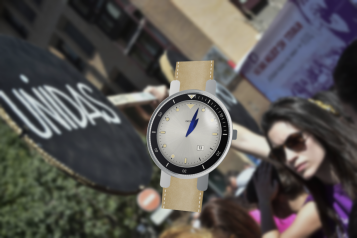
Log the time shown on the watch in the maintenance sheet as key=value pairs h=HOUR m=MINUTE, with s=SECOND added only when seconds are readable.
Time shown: h=1 m=3
